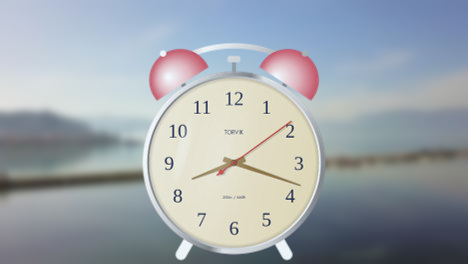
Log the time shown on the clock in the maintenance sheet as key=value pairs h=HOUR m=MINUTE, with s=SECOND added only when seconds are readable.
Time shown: h=8 m=18 s=9
